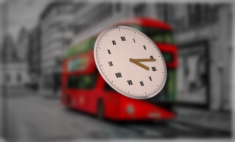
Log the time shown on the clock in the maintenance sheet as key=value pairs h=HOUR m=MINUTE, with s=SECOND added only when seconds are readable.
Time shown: h=4 m=16
